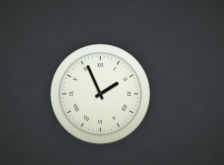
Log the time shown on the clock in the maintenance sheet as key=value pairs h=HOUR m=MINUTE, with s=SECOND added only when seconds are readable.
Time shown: h=1 m=56
